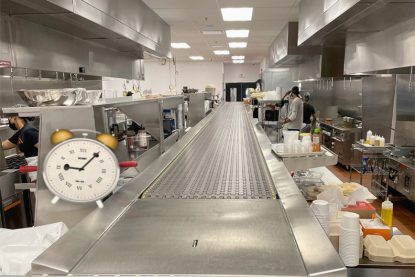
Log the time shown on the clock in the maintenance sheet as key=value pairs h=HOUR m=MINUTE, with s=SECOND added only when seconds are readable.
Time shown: h=9 m=6
